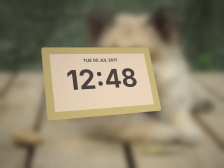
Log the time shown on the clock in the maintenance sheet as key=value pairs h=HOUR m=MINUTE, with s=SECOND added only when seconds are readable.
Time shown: h=12 m=48
